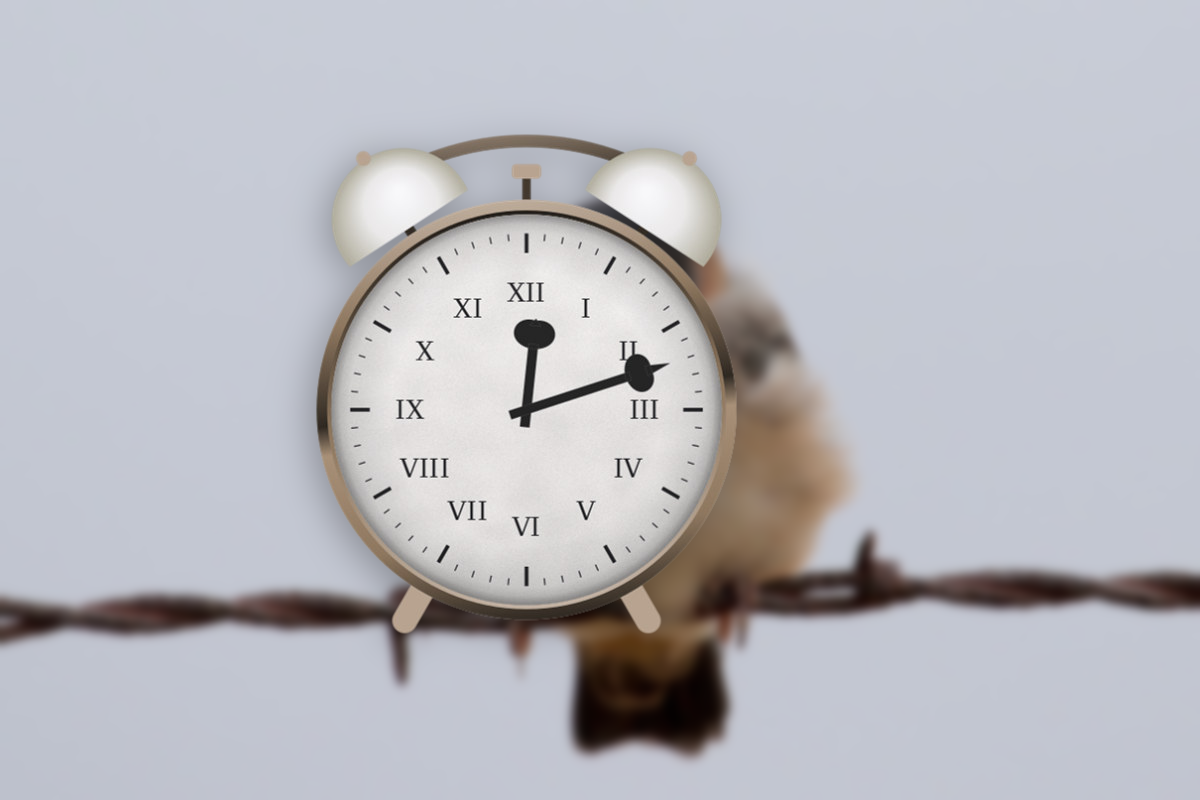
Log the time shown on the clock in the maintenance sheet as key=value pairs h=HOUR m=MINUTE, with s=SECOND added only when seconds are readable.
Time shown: h=12 m=12
